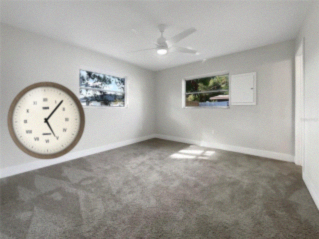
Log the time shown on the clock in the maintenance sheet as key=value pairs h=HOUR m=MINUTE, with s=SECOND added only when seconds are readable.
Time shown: h=5 m=7
